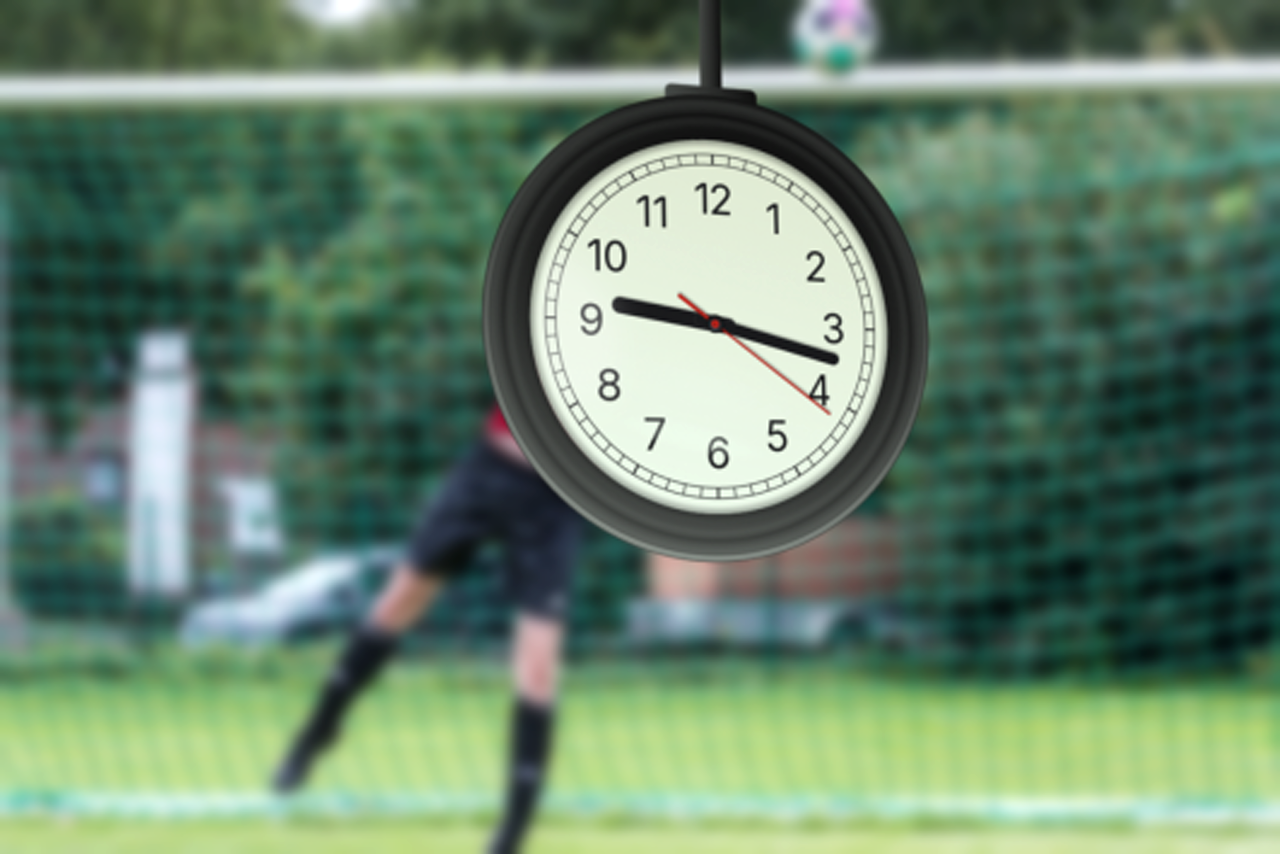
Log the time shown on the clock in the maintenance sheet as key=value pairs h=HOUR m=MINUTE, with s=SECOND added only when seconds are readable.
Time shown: h=9 m=17 s=21
